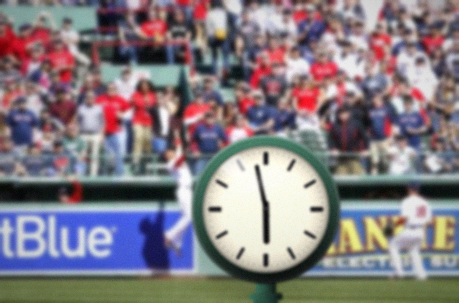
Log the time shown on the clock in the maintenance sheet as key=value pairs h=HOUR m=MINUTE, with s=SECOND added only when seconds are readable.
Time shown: h=5 m=58
